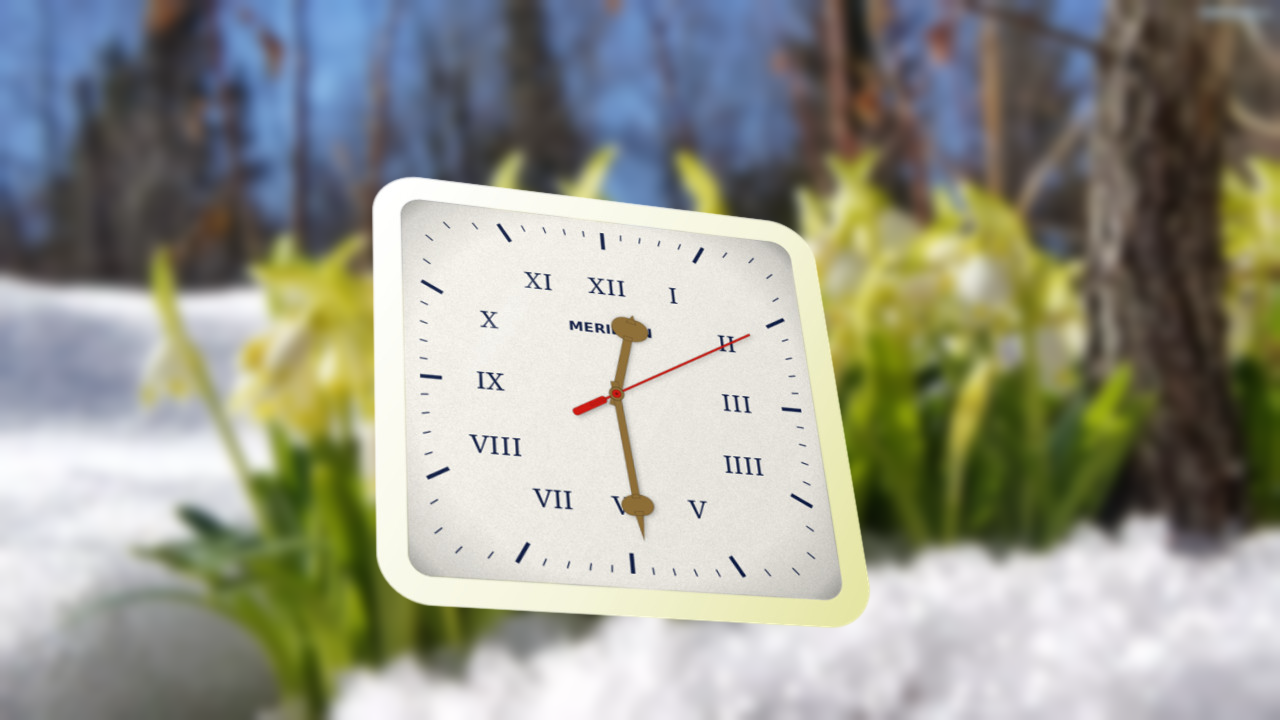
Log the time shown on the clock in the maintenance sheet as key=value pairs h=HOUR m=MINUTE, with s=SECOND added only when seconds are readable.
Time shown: h=12 m=29 s=10
